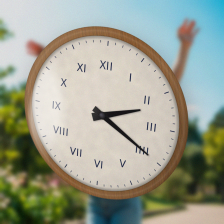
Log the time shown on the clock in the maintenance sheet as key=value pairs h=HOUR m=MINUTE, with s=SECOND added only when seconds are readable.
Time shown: h=2 m=20
